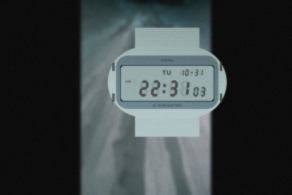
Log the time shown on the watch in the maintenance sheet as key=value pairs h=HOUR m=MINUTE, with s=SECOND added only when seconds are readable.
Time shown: h=22 m=31 s=3
